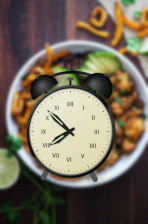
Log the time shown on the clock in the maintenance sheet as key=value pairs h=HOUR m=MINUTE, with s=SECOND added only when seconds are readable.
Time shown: h=7 m=52
